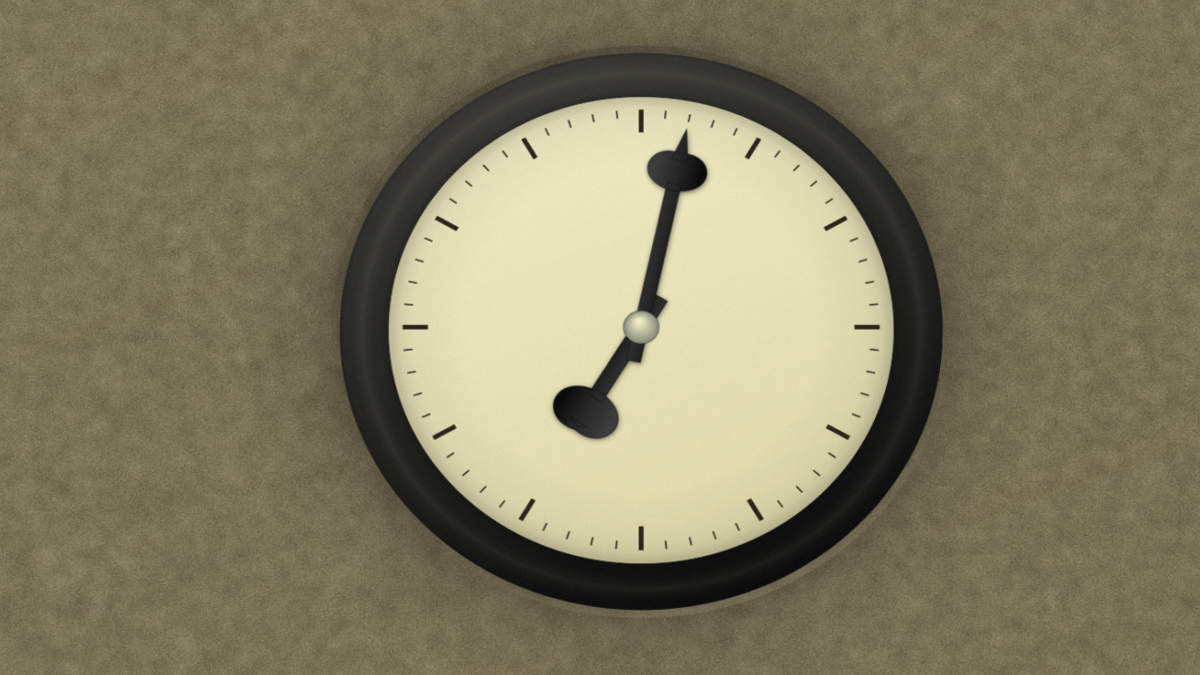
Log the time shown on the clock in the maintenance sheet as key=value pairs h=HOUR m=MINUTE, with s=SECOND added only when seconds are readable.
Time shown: h=7 m=2
